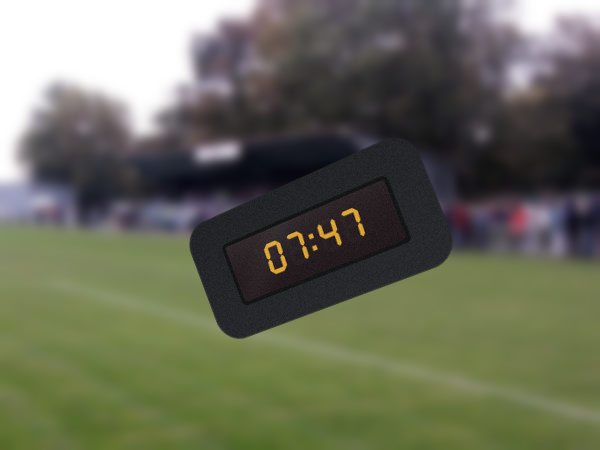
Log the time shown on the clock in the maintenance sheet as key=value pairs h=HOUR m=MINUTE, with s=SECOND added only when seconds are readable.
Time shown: h=7 m=47
